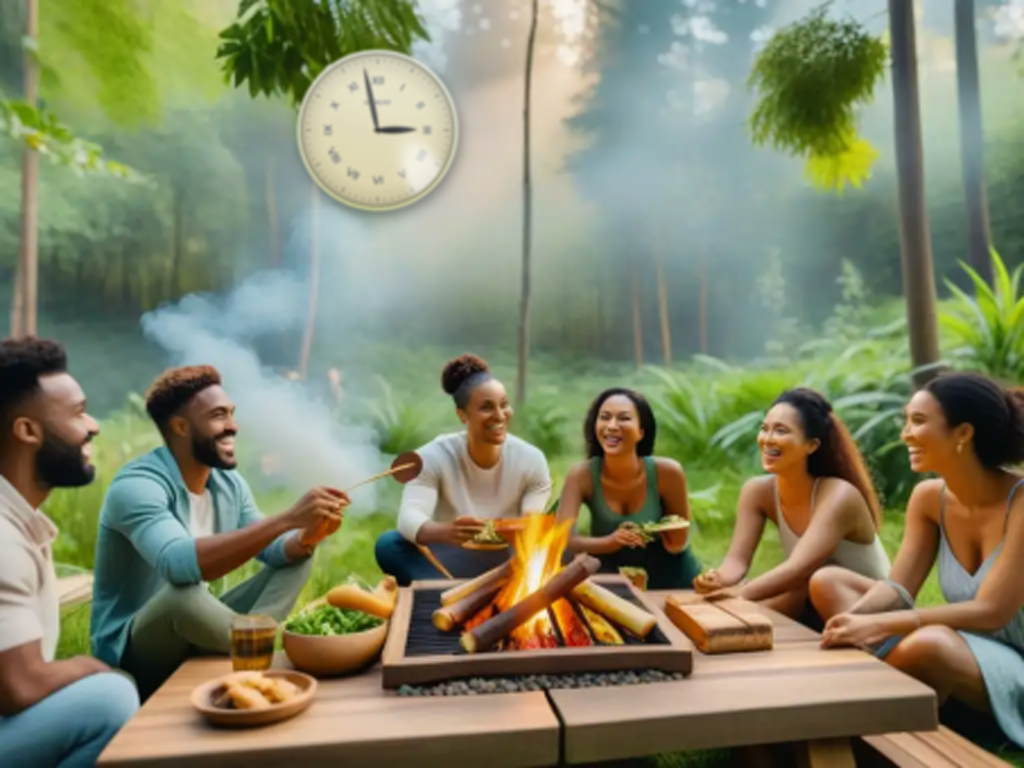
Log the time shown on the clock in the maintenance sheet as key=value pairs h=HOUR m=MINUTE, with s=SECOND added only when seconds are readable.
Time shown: h=2 m=58
